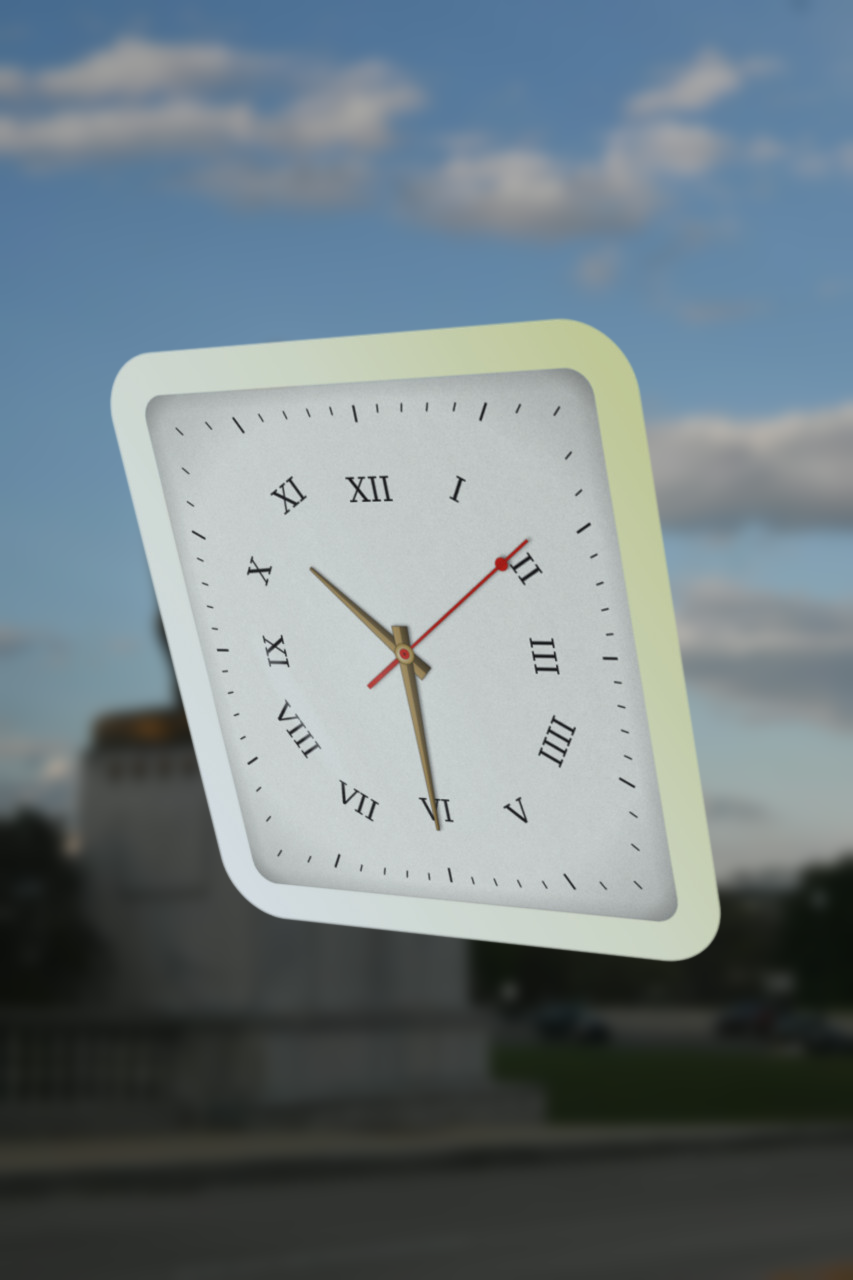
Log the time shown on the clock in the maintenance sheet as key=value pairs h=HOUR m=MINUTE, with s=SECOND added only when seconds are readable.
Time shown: h=10 m=30 s=9
